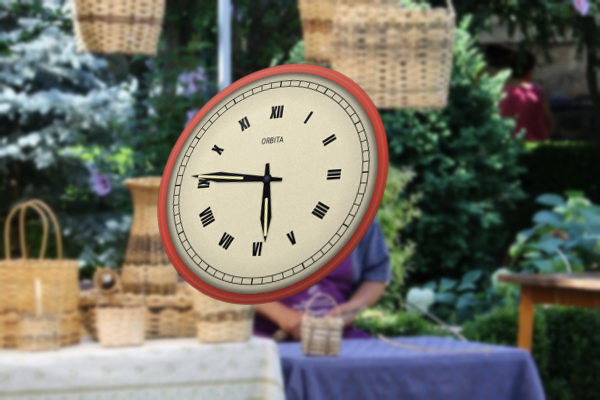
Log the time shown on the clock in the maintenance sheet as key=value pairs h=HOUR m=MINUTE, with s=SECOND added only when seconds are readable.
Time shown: h=5 m=46
